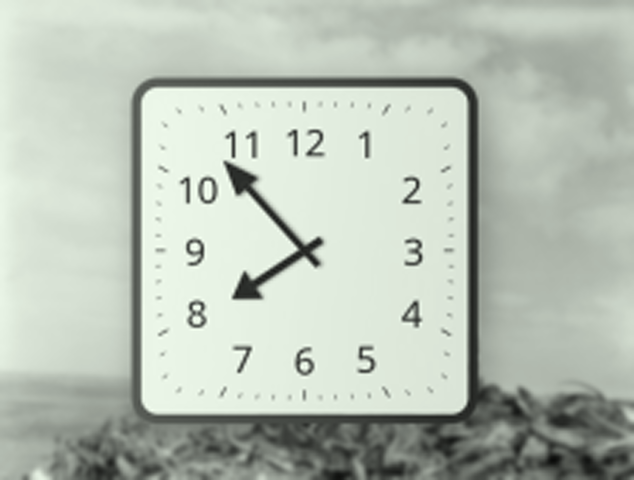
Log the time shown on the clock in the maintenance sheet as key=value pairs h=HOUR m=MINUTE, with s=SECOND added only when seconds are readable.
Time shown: h=7 m=53
